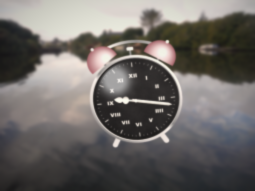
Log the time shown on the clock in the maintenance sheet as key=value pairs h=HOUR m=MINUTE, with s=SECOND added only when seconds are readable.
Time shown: h=9 m=17
